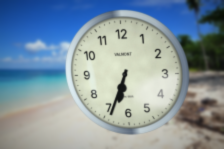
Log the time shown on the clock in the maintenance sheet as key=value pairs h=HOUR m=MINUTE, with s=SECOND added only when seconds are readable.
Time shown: h=6 m=34
